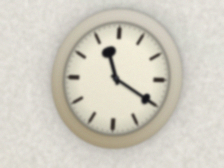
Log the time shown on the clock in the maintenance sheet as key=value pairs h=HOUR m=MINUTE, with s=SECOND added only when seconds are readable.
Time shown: h=11 m=20
